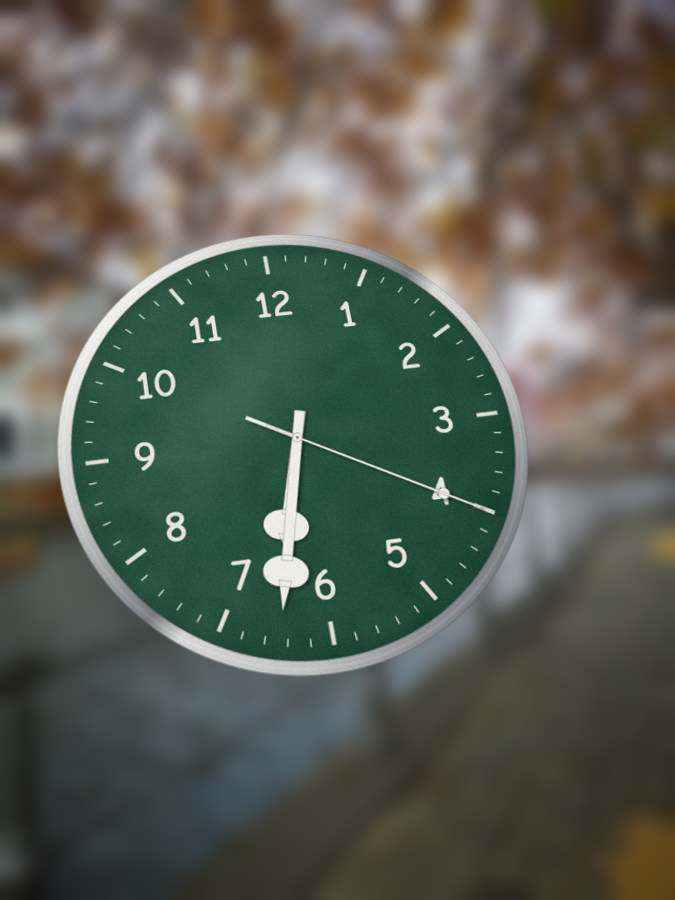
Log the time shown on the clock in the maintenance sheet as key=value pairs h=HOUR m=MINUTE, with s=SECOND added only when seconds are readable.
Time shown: h=6 m=32 s=20
